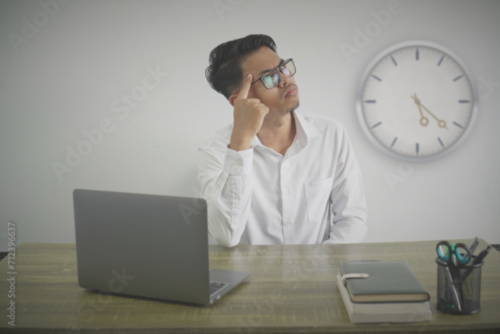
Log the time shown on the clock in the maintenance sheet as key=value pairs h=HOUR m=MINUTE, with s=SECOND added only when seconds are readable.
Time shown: h=5 m=22
